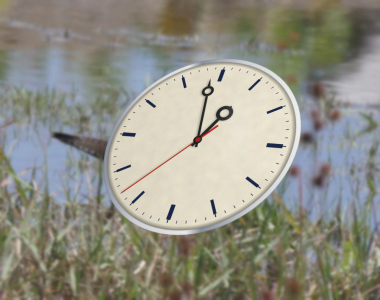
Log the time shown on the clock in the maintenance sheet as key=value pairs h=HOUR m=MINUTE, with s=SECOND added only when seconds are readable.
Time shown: h=12 m=58 s=37
